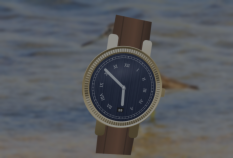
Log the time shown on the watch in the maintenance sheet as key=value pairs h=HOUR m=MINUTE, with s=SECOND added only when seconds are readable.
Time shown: h=5 m=51
